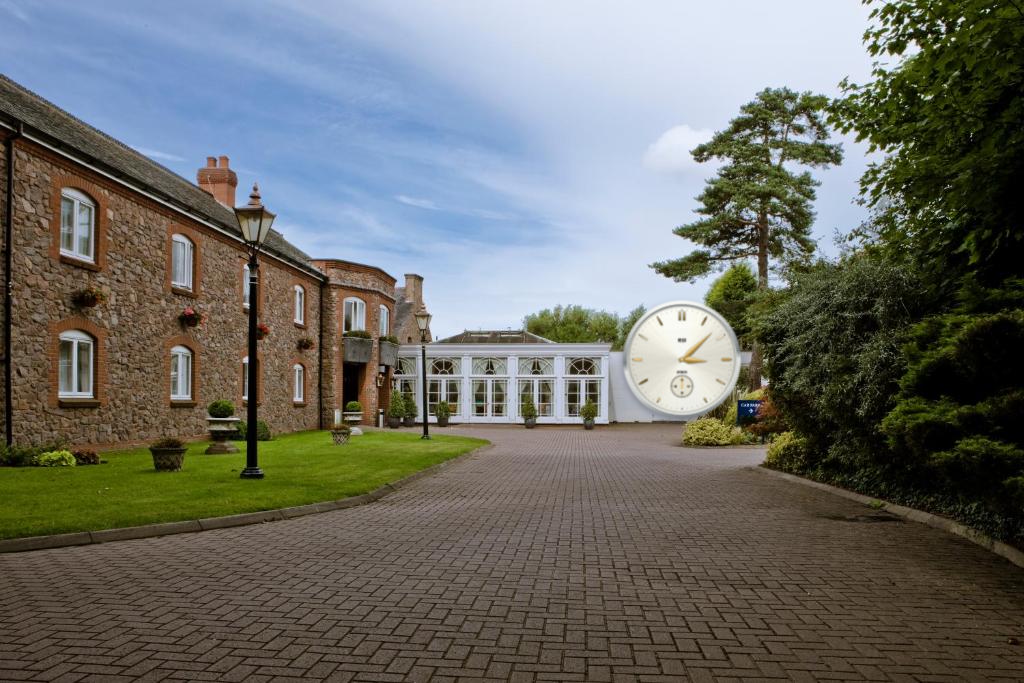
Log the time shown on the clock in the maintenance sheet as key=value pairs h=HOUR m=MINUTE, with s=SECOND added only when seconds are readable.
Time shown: h=3 m=8
